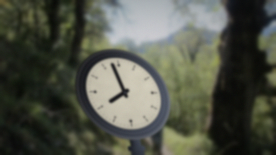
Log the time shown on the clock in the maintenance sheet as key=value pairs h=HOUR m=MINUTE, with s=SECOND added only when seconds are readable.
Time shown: h=7 m=58
